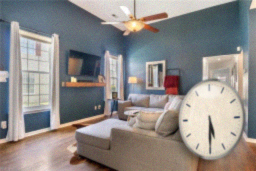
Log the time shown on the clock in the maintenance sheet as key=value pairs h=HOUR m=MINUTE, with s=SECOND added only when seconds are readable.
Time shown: h=5 m=30
